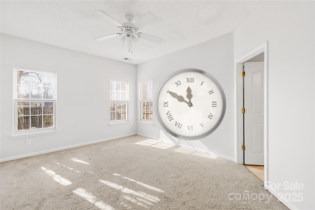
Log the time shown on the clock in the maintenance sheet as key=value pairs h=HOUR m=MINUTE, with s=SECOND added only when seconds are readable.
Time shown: h=11 m=50
